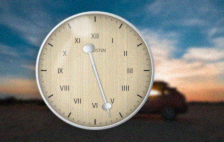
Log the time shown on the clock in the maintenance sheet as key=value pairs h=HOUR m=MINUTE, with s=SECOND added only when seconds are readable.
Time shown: h=11 m=27
